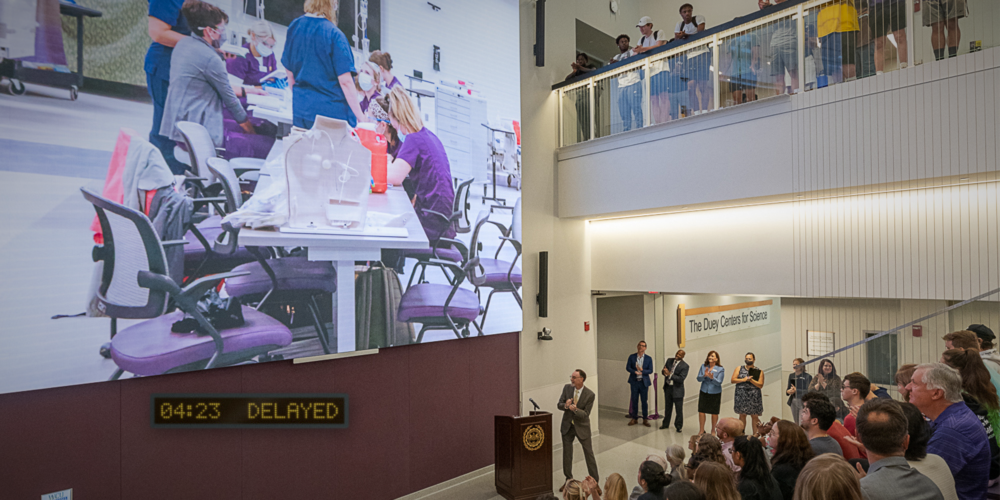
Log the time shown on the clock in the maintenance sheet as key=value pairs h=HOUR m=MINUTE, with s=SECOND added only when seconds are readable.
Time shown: h=4 m=23
